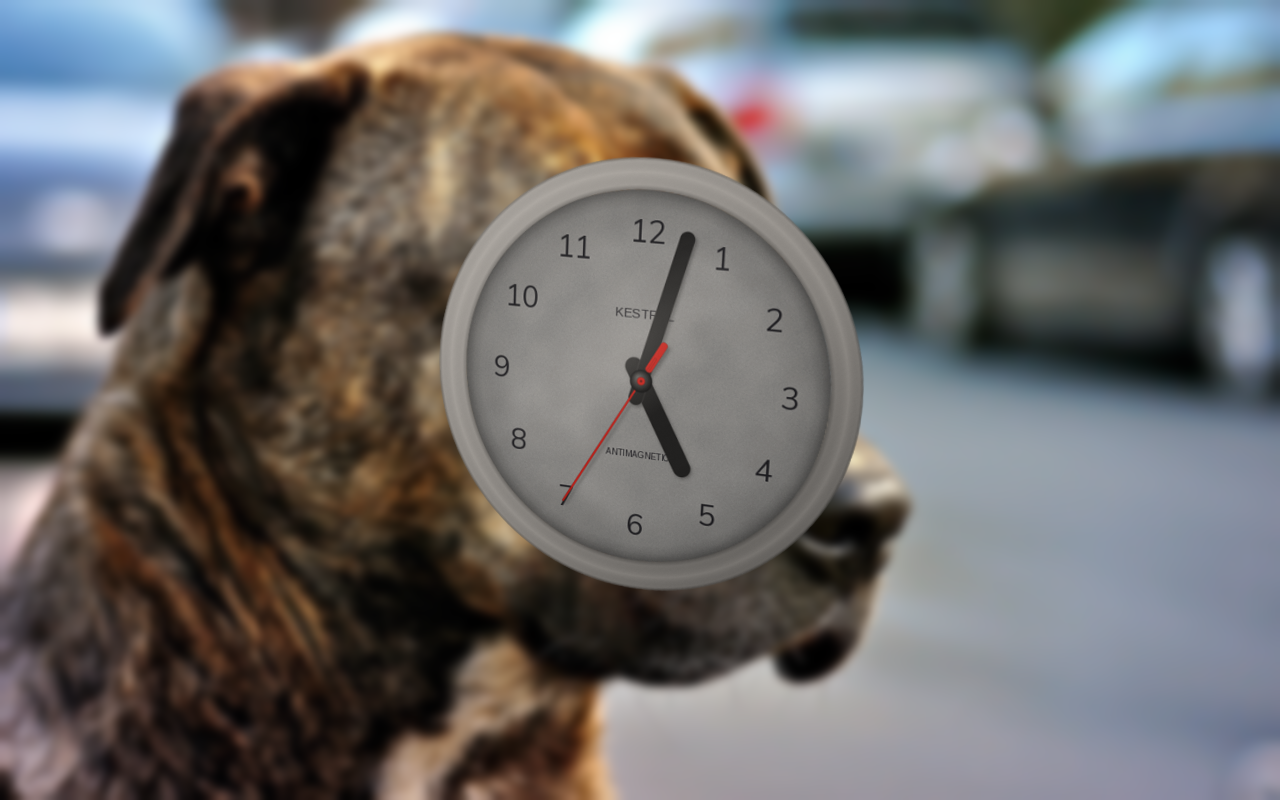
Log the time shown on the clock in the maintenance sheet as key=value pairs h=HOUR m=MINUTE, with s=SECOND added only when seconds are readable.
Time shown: h=5 m=2 s=35
